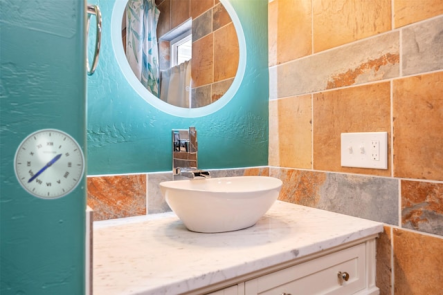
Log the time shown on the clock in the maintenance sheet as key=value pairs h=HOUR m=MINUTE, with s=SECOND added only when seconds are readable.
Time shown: h=1 m=38
